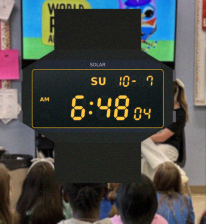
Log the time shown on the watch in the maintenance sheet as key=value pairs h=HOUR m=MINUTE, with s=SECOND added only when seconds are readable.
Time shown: h=6 m=48 s=4
